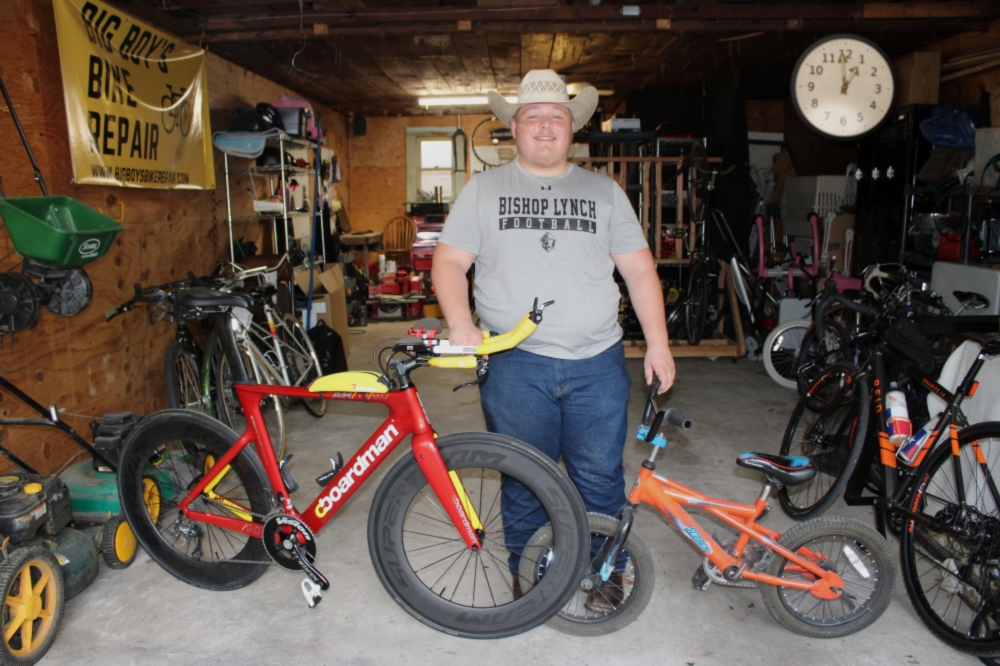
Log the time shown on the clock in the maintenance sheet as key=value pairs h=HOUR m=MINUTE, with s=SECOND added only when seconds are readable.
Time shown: h=12 m=59
